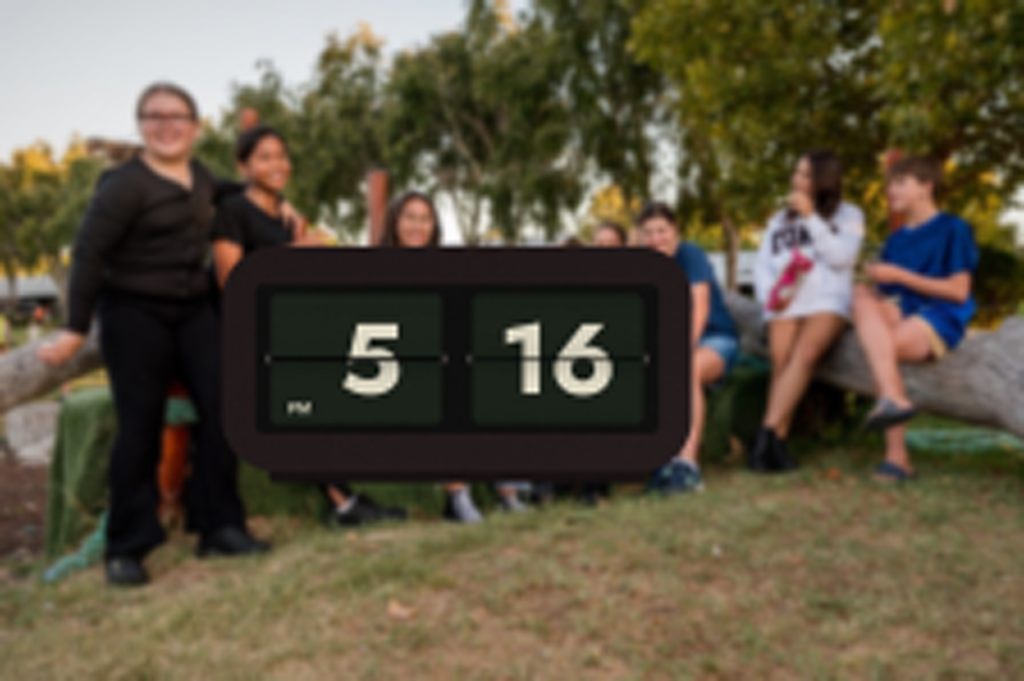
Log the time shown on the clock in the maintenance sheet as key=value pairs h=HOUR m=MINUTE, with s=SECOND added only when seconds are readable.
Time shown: h=5 m=16
